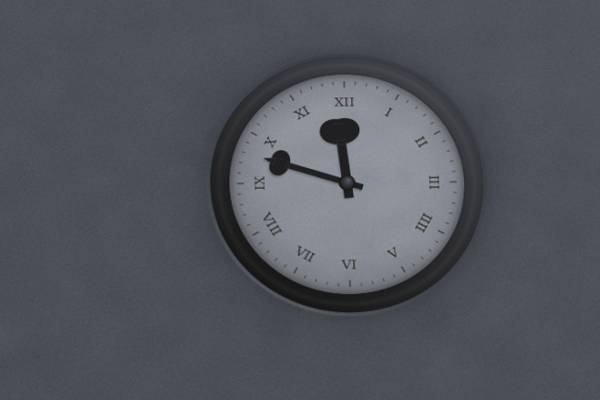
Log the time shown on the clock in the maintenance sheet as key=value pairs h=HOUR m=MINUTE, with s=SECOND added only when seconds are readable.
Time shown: h=11 m=48
